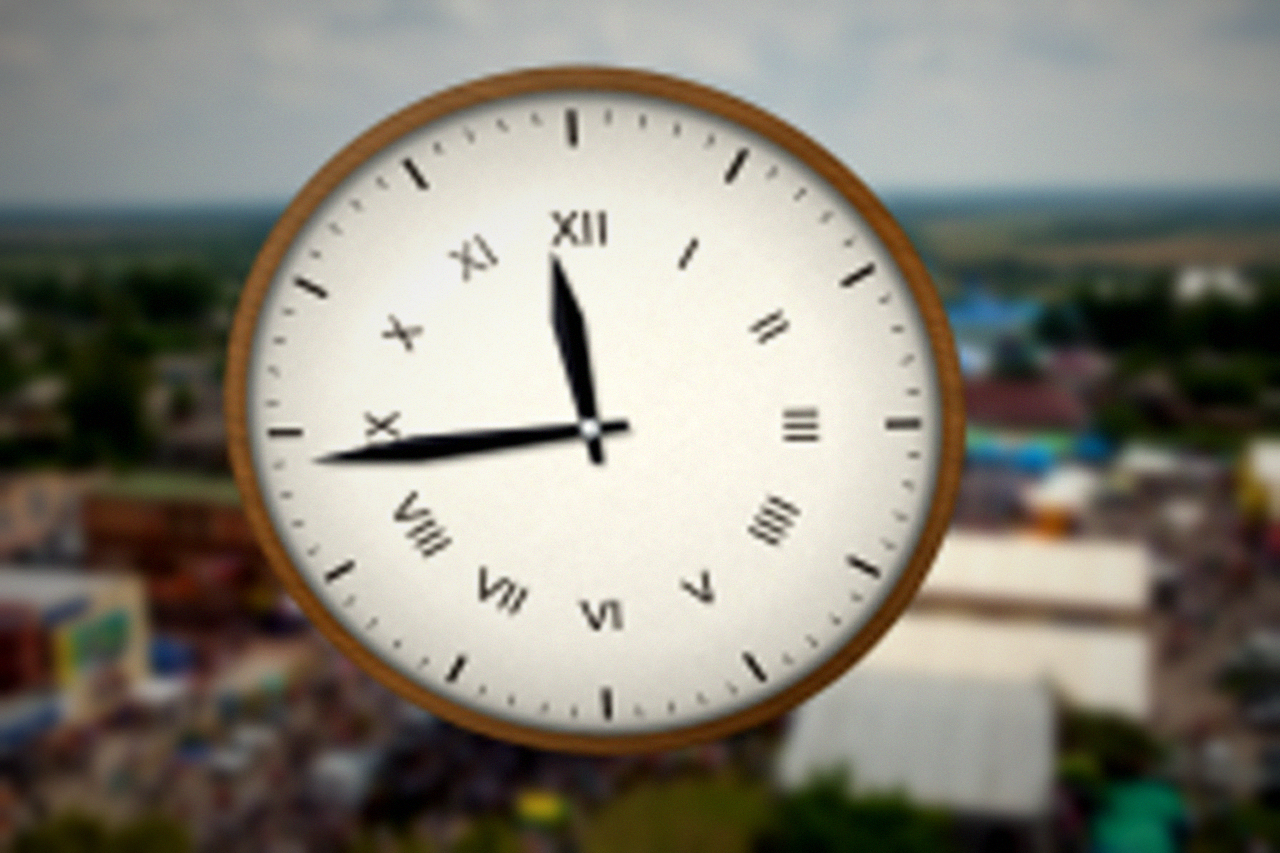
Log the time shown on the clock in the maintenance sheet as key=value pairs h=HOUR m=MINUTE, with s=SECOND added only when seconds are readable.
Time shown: h=11 m=44
